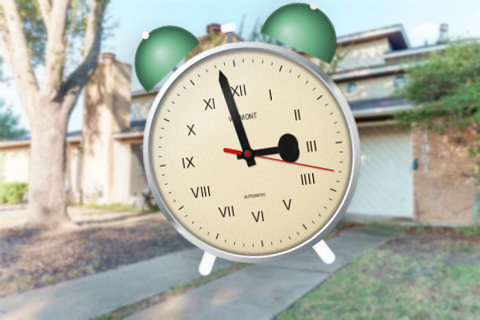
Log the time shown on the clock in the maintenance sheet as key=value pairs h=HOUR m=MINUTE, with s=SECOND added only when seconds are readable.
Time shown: h=2 m=58 s=18
